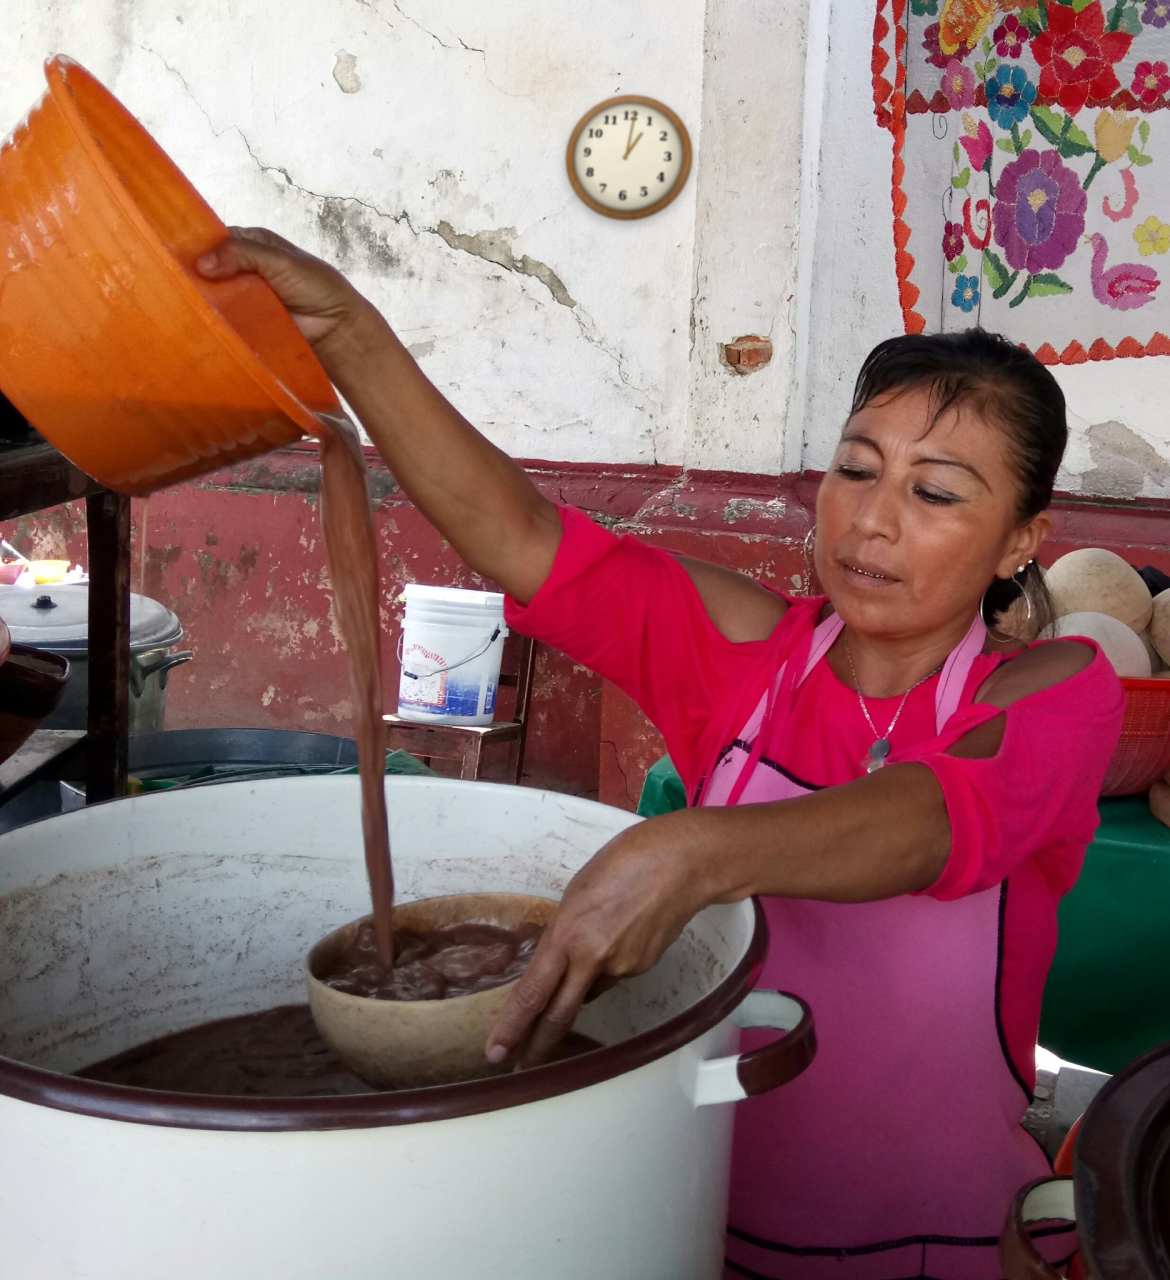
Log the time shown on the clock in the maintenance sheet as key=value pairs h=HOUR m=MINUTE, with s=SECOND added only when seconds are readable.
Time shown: h=1 m=1
